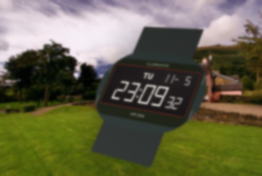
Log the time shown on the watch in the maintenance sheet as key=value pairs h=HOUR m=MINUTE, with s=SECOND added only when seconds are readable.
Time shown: h=23 m=9
